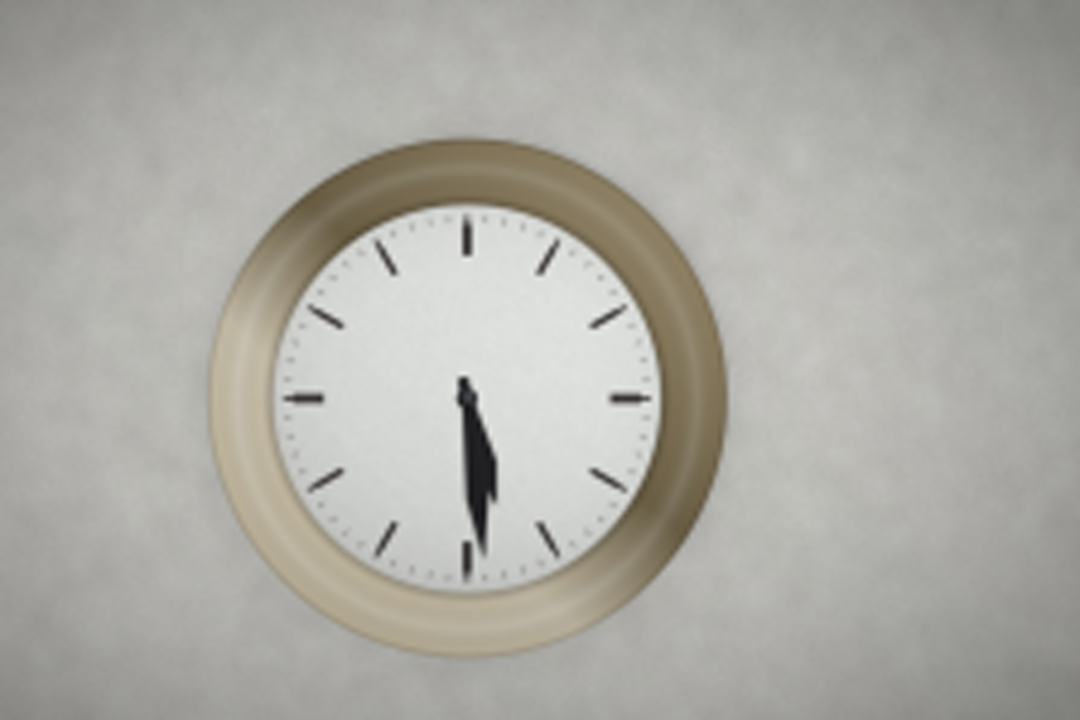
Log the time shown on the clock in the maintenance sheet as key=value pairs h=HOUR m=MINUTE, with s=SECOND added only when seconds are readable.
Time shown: h=5 m=29
